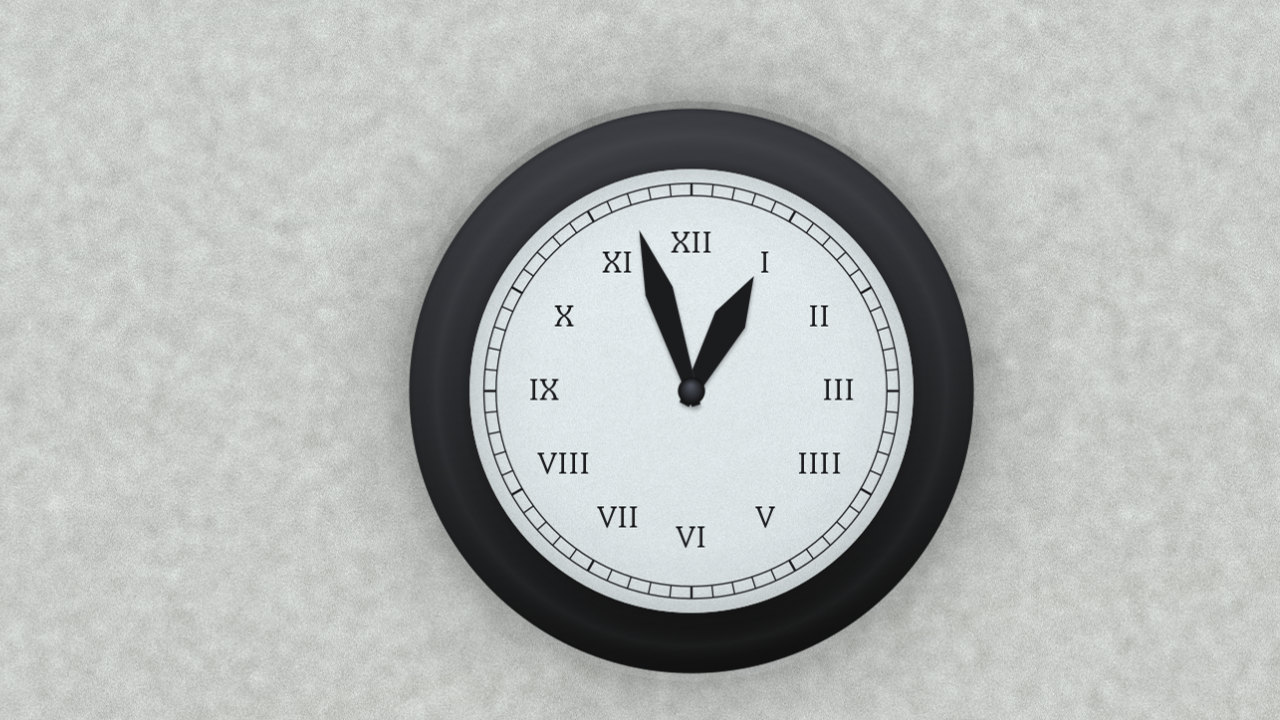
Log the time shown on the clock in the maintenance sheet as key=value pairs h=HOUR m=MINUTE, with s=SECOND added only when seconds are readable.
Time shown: h=12 m=57
